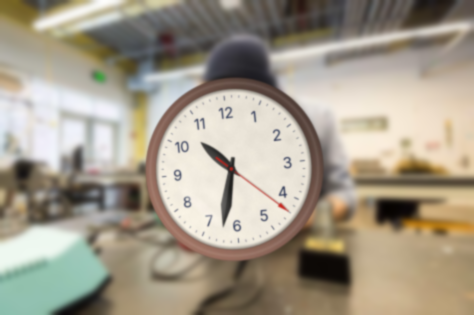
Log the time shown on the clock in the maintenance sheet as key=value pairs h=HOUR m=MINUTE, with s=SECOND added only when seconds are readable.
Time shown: h=10 m=32 s=22
